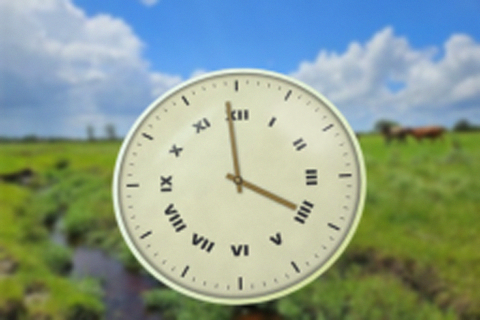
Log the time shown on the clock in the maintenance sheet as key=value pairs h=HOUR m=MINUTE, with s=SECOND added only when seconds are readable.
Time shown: h=3 m=59
